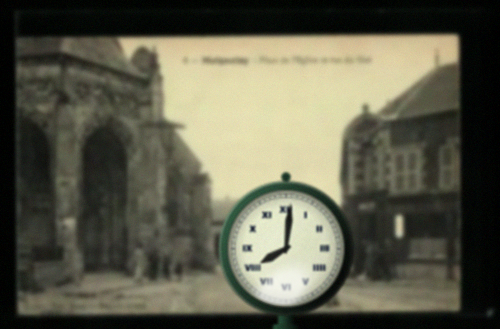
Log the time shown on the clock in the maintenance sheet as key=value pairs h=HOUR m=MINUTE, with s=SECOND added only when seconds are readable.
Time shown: h=8 m=1
